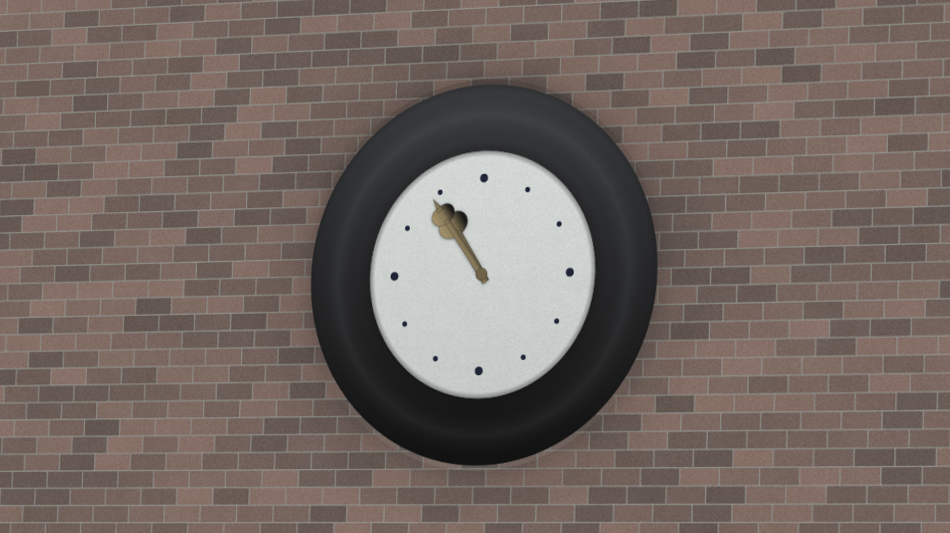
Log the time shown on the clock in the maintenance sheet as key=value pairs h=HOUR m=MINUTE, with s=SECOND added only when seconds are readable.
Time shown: h=10 m=54
